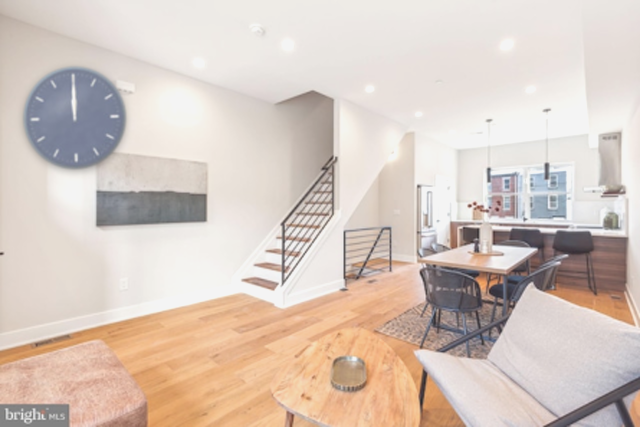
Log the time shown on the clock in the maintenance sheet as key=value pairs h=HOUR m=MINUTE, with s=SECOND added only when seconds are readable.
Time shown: h=12 m=0
